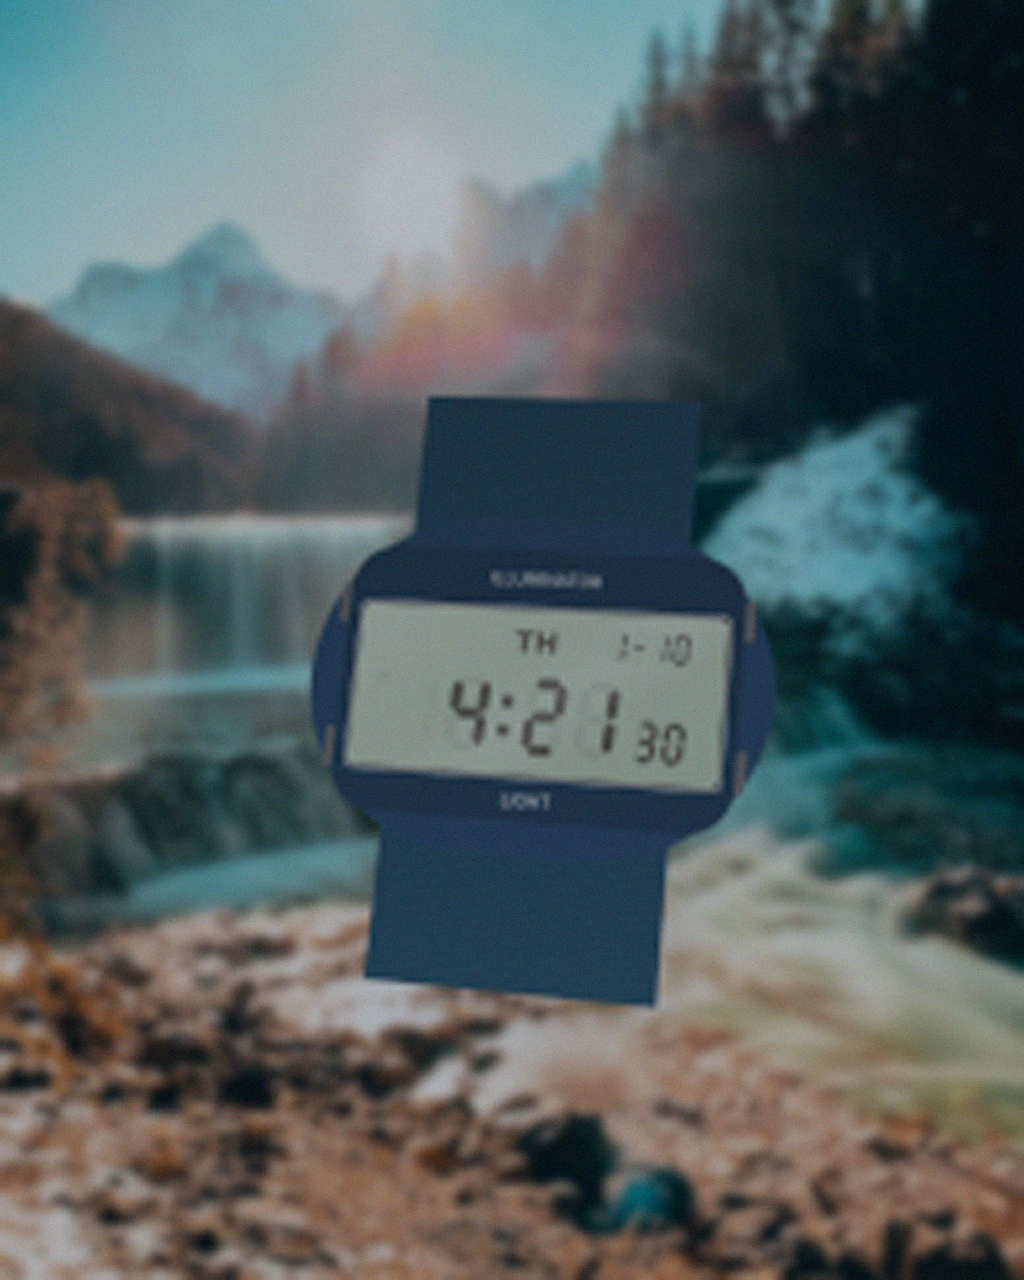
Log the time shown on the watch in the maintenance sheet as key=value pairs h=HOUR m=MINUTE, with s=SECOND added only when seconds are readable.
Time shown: h=4 m=21 s=30
